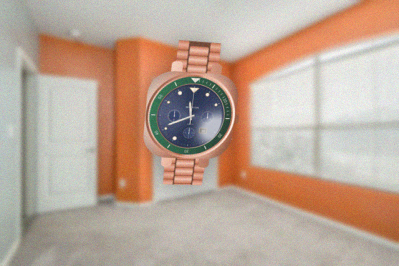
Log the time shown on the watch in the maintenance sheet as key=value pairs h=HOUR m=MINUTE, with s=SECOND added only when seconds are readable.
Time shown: h=11 m=41
